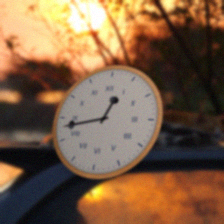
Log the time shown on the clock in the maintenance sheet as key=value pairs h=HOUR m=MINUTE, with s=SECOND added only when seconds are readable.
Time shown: h=12 m=43
